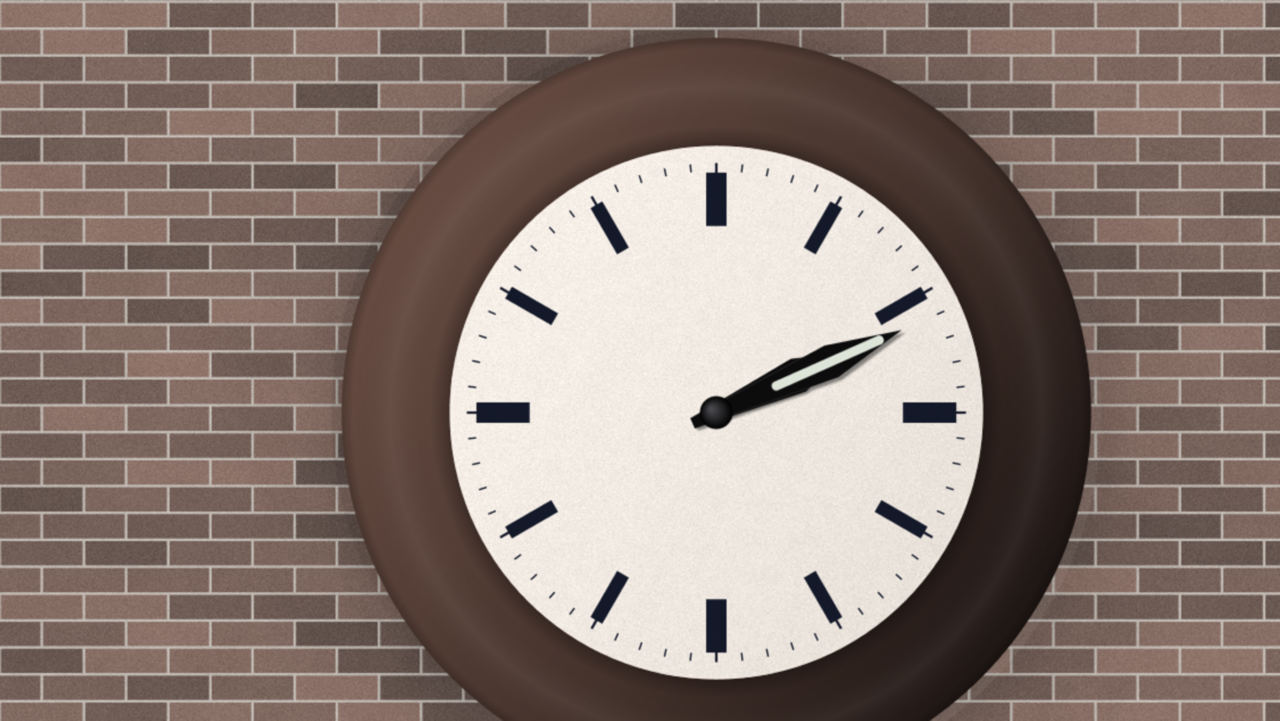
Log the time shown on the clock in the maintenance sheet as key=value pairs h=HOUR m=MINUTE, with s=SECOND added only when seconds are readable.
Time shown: h=2 m=11
